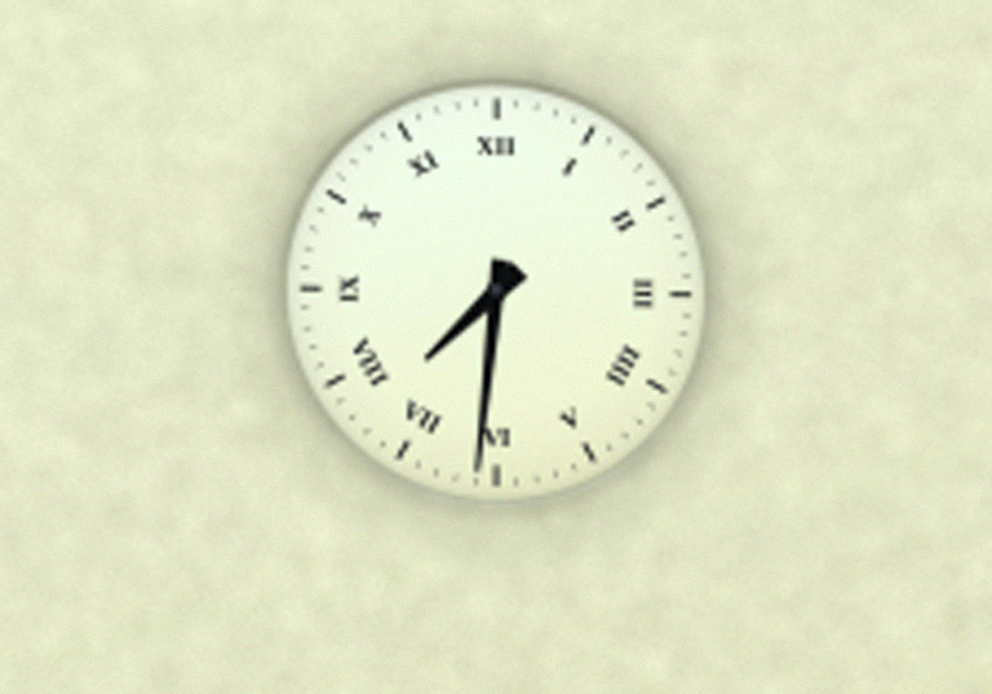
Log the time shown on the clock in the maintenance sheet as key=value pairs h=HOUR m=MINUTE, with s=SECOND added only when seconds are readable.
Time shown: h=7 m=31
